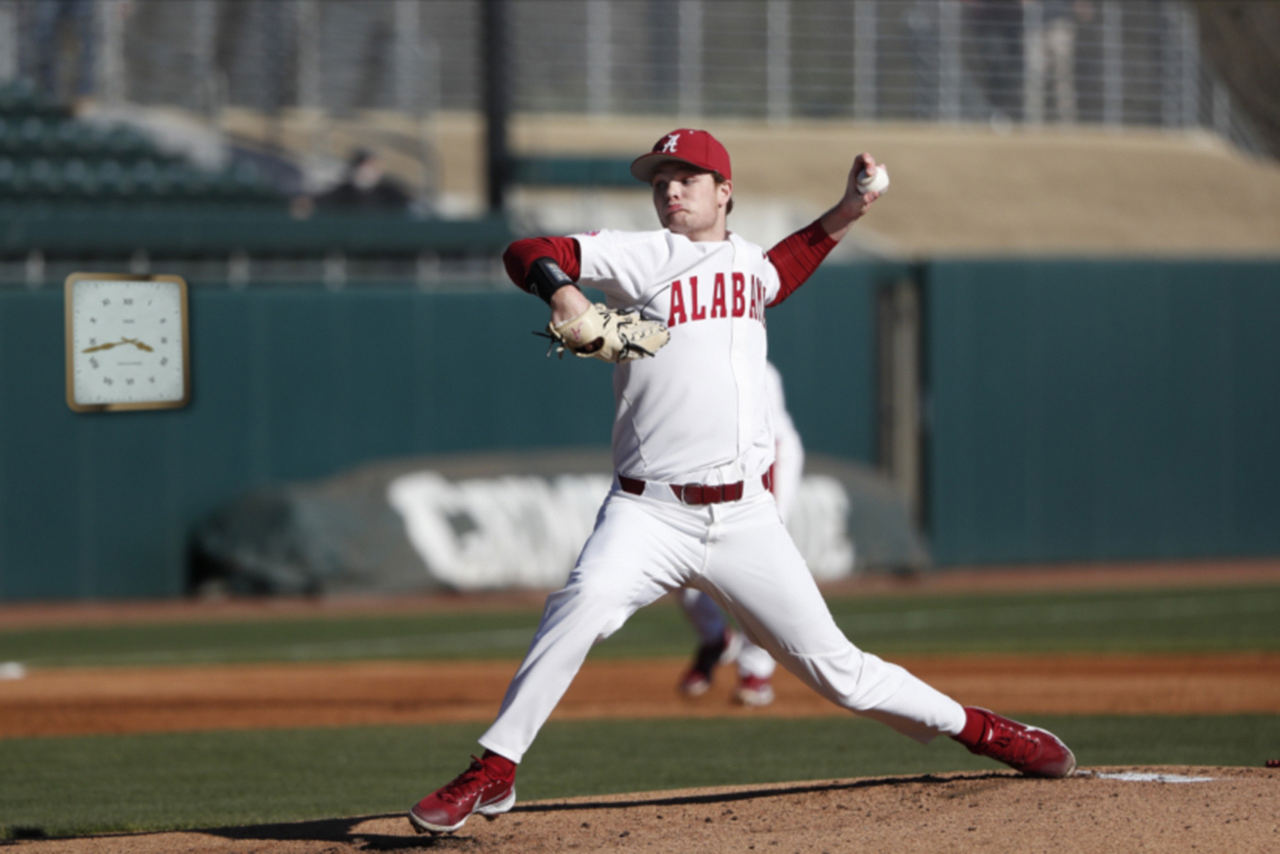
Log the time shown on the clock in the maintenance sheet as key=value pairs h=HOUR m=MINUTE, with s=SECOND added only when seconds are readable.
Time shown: h=3 m=43
